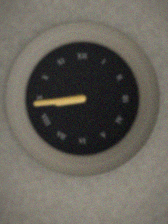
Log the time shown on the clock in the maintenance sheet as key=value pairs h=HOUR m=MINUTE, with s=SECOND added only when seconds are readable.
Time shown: h=8 m=44
